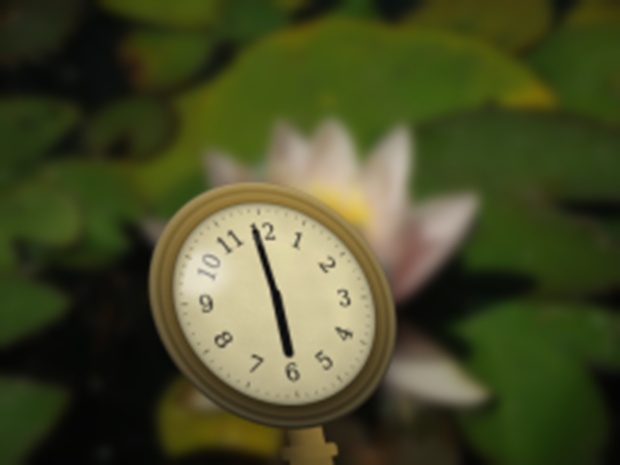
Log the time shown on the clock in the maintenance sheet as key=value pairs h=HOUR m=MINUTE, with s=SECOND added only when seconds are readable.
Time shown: h=5 m=59
